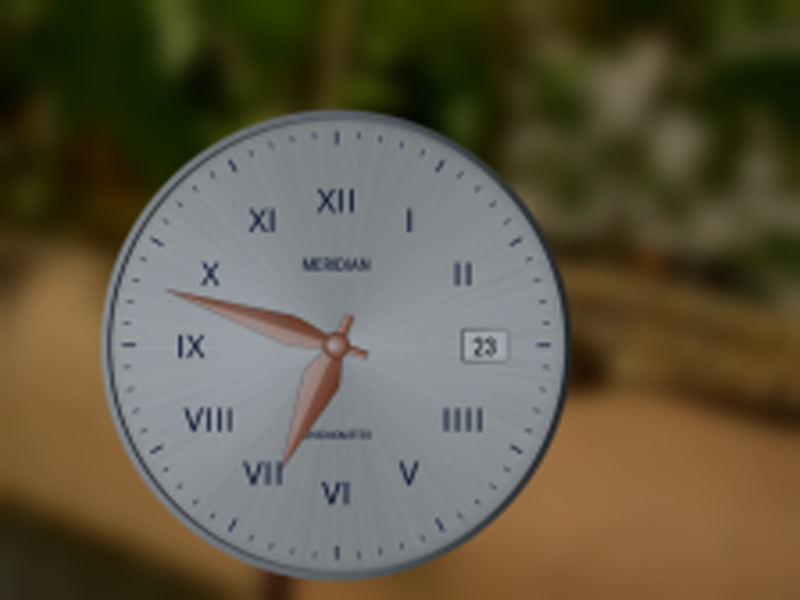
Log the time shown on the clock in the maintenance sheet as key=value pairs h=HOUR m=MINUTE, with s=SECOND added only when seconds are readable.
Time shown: h=6 m=48
